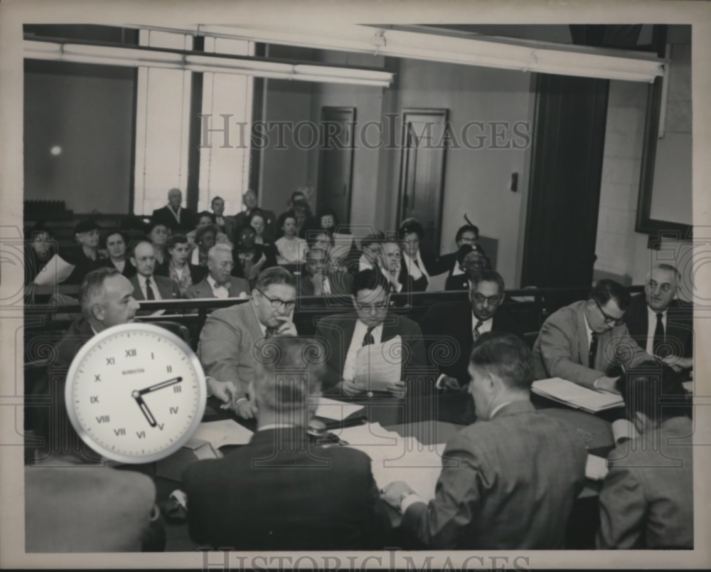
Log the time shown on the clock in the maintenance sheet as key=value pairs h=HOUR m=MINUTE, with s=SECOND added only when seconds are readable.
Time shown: h=5 m=13
